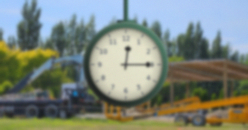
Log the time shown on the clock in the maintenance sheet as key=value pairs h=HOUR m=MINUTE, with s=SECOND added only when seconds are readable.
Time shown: h=12 m=15
